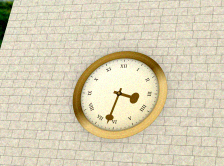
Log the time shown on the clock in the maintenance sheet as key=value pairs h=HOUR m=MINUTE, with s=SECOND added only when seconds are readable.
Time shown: h=3 m=32
